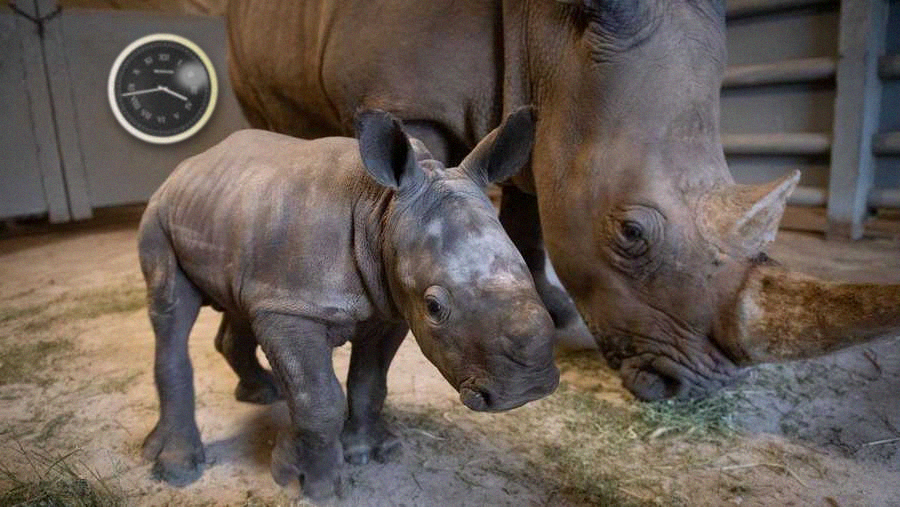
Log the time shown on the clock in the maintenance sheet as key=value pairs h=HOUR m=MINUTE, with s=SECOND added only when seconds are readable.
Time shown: h=3 m=43
